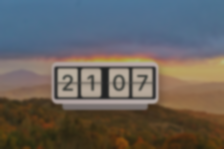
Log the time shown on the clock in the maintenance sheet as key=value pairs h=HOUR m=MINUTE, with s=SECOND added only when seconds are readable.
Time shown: h=21 m=7
